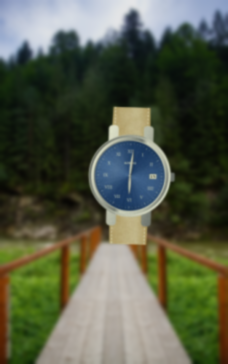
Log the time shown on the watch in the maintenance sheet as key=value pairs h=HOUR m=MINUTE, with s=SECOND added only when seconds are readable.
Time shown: h=6 m=1
